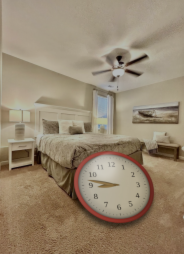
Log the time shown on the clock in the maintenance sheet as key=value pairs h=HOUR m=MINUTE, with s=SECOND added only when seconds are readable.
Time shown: h=8 m=47
